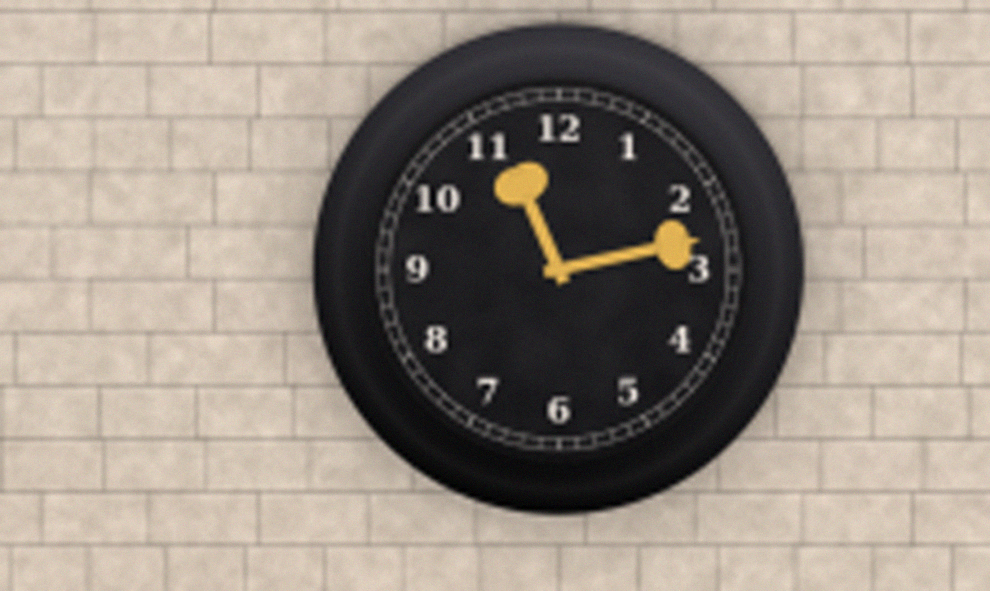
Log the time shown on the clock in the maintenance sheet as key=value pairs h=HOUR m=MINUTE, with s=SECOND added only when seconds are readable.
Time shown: h=11 m=13
